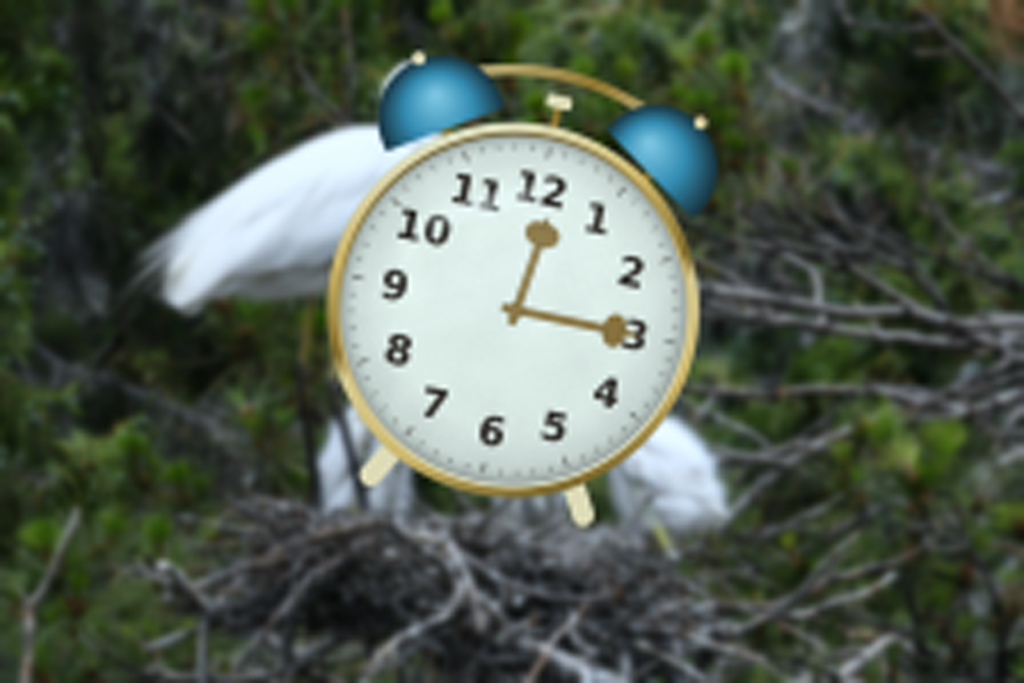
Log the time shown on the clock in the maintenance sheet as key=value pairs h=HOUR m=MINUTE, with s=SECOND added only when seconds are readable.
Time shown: h=12 m=15
